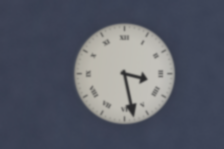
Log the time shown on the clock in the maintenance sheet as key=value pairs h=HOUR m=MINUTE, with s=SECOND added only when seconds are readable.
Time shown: h=3 m=28
